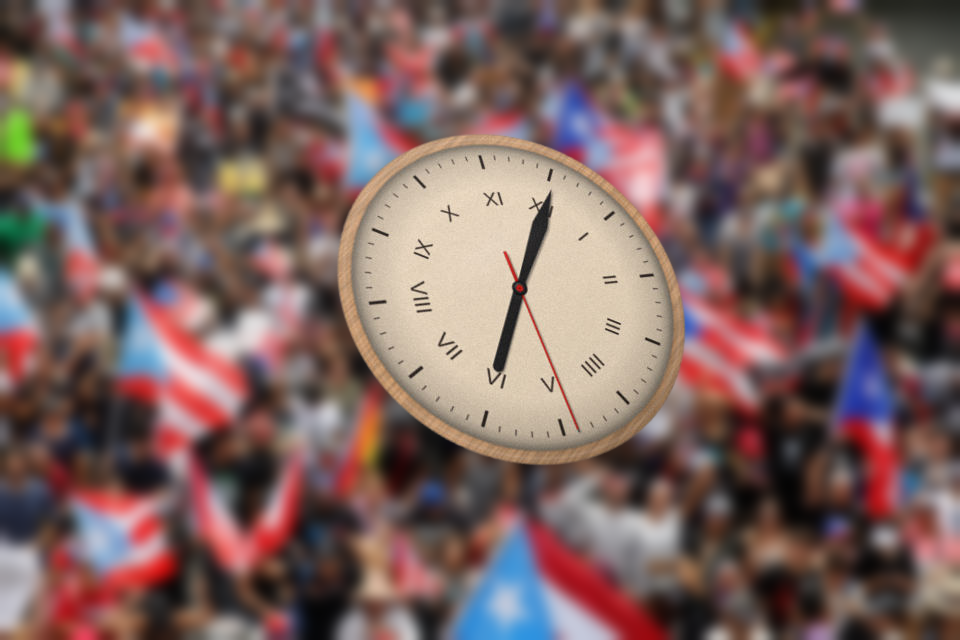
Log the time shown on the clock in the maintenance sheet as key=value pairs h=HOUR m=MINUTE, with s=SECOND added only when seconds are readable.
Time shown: h=6 m=0 s=24
